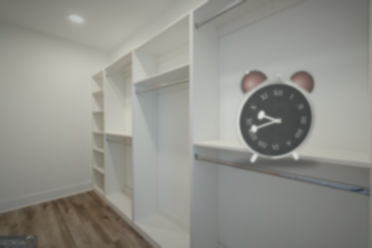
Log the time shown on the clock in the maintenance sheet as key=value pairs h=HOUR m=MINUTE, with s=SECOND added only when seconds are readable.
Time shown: h=9 m=42
